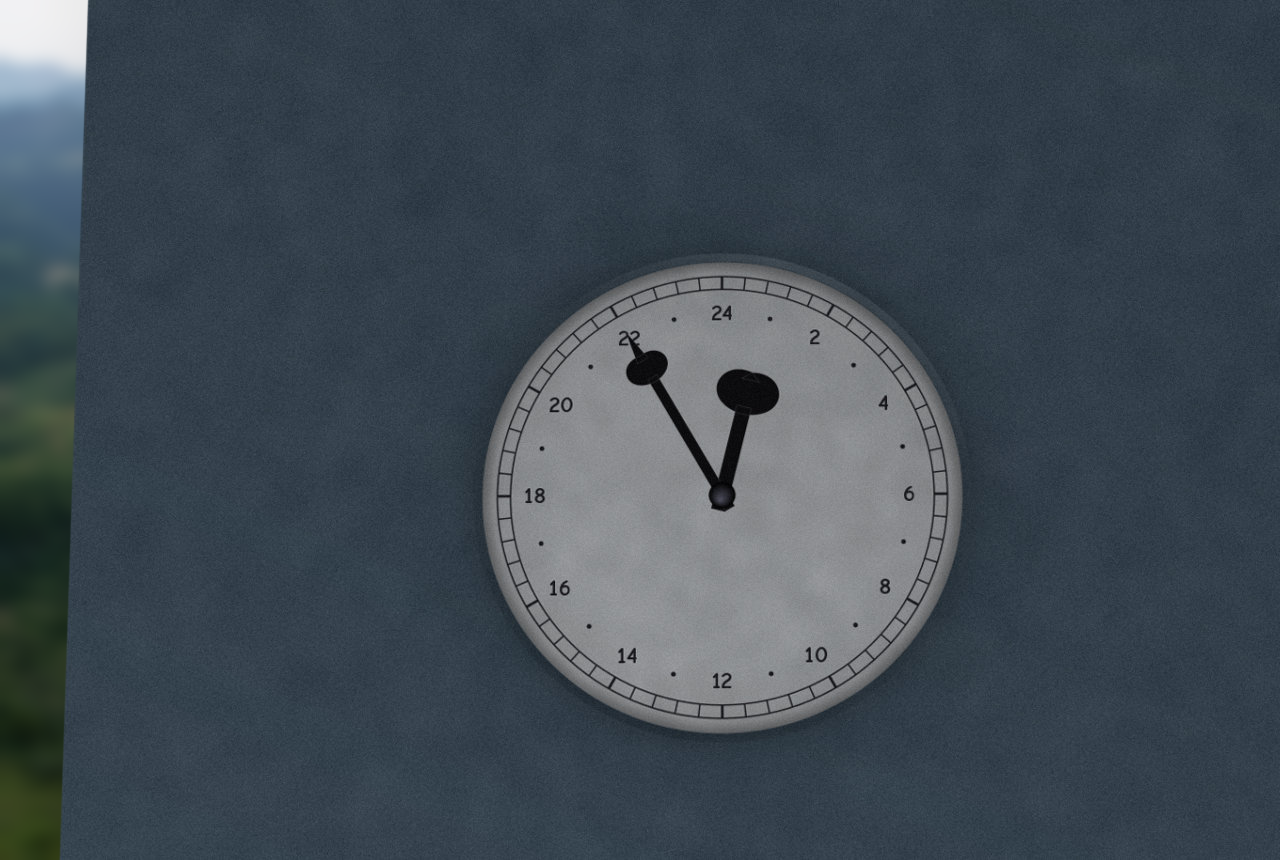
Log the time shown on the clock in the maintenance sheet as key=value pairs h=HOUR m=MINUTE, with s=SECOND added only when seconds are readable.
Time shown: h=0 m=55
